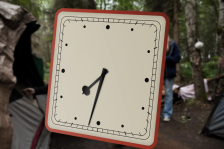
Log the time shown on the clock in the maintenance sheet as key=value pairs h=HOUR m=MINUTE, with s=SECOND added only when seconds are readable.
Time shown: h=7 m=32
